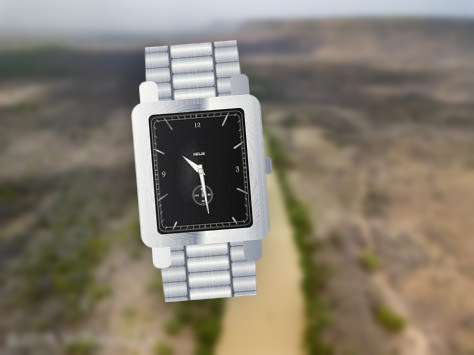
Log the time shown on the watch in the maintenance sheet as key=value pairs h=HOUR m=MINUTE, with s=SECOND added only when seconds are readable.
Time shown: h=10 m=29
